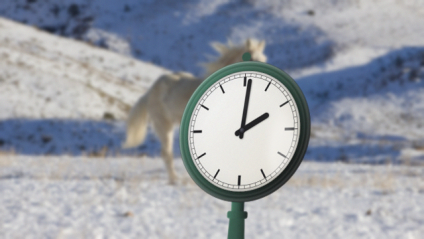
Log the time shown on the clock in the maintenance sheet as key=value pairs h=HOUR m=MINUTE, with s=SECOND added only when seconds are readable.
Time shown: h=2 m=1
